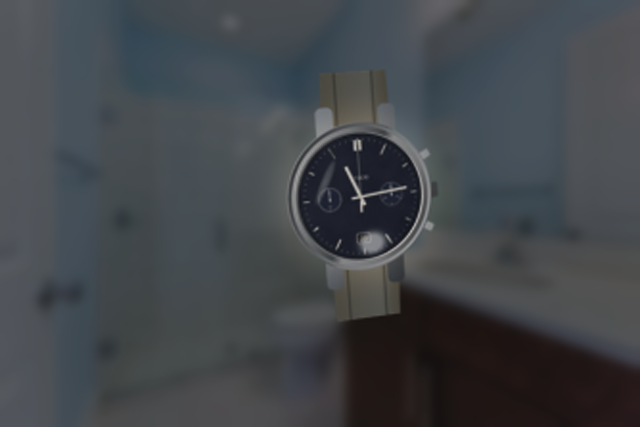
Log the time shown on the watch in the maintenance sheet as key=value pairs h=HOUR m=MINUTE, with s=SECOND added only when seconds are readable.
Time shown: h=11 m=14
